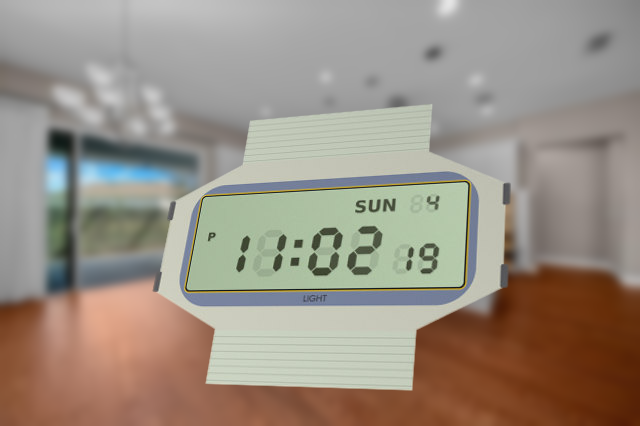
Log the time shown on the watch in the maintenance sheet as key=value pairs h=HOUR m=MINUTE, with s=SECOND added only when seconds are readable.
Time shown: h=11 m=2 s=19
